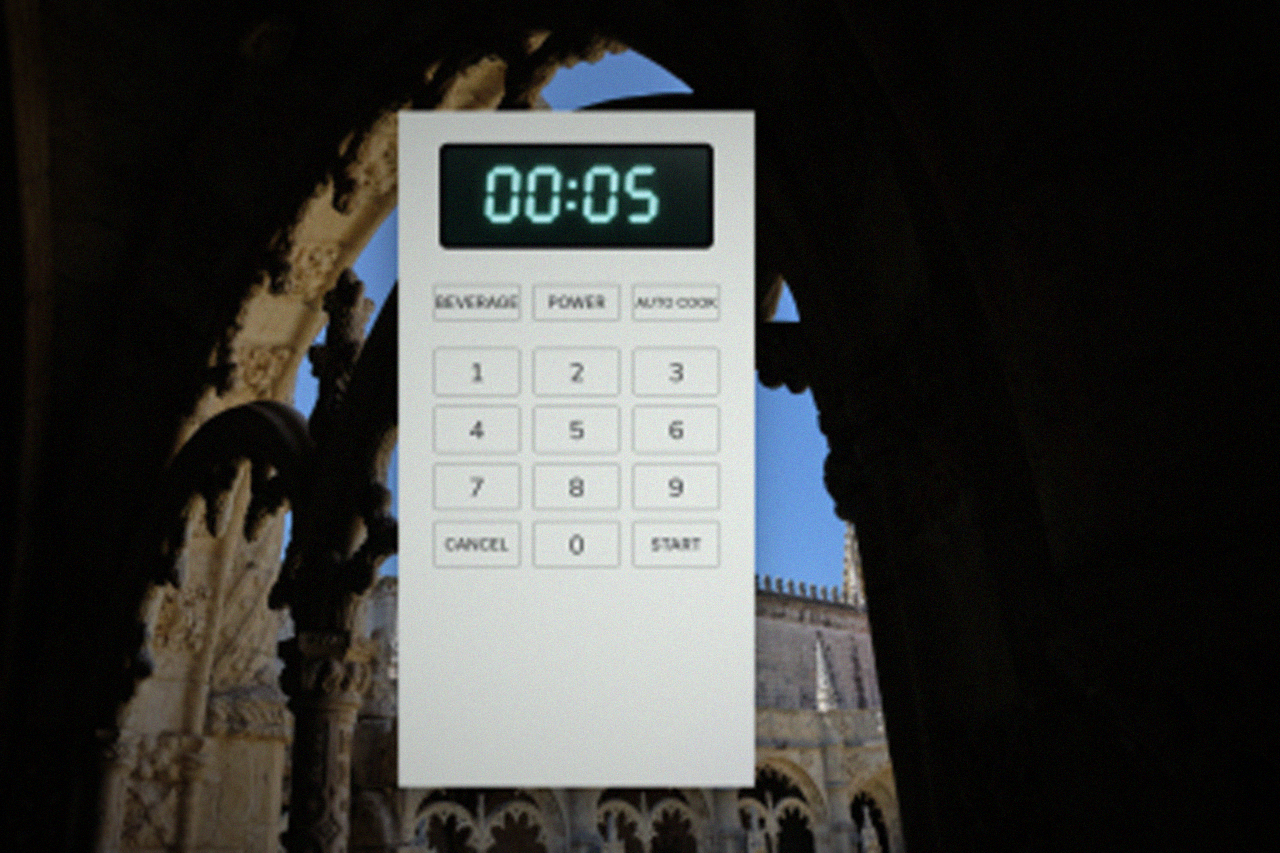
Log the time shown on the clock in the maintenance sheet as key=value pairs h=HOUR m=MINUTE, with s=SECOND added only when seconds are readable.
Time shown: h=0 m=5
